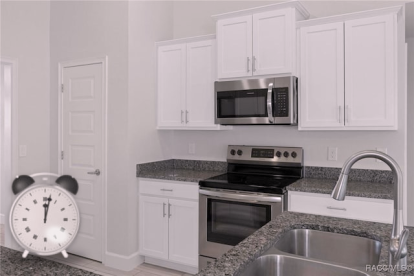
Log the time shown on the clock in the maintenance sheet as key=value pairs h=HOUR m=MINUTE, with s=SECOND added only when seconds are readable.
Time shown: h=12 m=2
